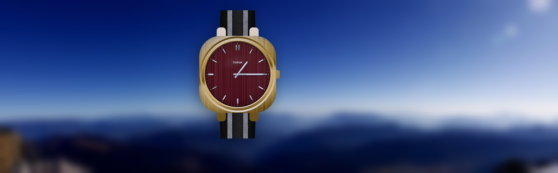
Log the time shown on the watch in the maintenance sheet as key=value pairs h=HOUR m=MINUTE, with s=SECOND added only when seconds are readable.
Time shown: h=1 m=15
